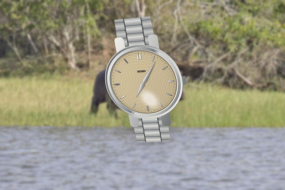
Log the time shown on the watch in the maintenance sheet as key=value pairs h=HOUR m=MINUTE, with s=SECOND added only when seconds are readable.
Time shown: h=7 m=6
